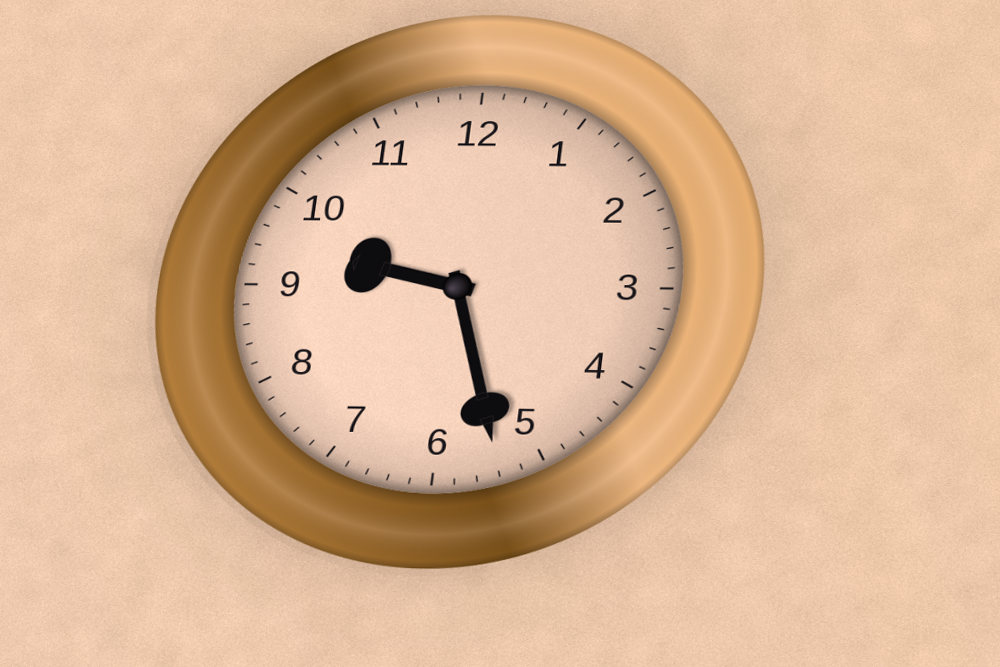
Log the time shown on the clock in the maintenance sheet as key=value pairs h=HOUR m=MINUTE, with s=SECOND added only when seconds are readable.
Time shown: h=9 m=27
